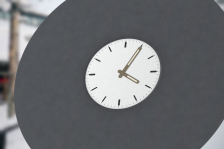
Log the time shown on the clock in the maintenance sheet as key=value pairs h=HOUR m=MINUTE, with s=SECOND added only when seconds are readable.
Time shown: h=4 m=5
